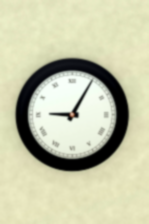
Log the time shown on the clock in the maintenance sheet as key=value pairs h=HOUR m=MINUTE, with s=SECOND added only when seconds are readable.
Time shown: h=9 m=5
